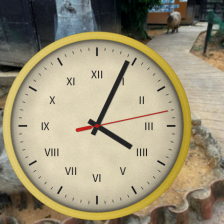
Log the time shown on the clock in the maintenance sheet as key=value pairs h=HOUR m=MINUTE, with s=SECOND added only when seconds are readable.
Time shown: h=4 m=4 s=13
